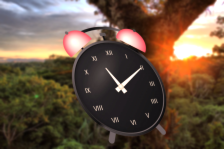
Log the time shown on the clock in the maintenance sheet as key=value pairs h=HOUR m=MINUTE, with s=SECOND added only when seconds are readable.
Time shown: h=11 m=10
